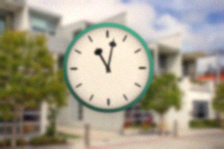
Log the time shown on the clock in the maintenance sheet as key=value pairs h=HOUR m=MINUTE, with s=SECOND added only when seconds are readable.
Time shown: h=11 m=2
